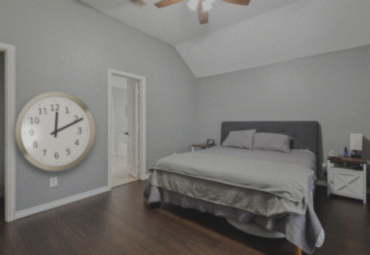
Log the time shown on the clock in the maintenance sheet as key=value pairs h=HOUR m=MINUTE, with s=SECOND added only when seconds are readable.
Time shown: h=12 m=11
